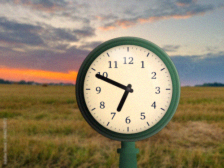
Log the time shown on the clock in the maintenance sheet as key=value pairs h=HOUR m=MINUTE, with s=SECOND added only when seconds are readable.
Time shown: h=6 m=49
